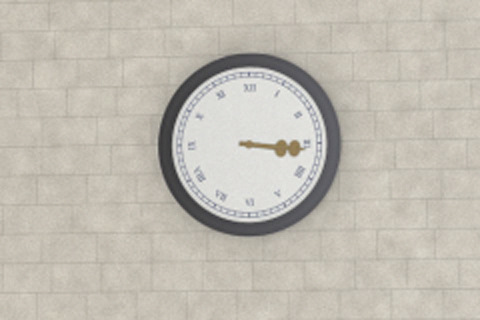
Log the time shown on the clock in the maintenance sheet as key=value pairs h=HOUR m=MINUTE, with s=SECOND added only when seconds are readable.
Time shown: h=3 m=16
